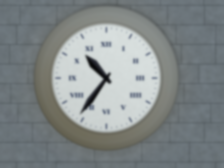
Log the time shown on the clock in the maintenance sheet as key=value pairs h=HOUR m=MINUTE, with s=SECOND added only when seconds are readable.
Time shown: h=10 m=36
